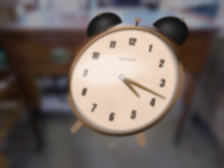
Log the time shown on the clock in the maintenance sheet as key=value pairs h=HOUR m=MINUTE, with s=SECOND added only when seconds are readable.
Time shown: h=4 m=18
